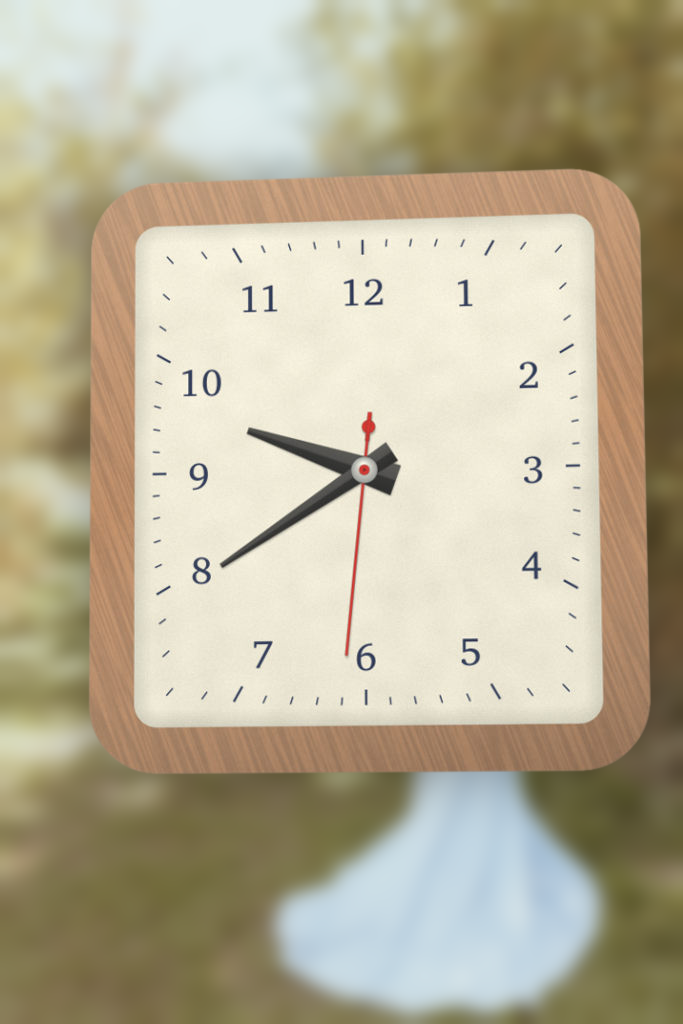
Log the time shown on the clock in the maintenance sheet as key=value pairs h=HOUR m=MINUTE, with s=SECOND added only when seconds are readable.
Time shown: h=9 m=39 s=31
